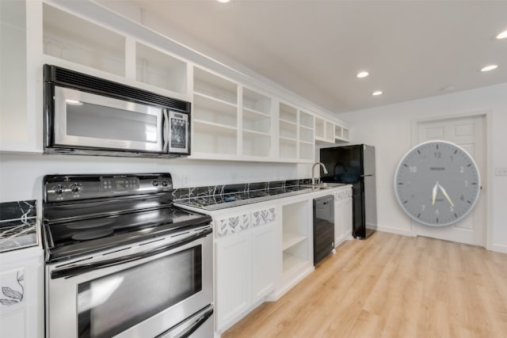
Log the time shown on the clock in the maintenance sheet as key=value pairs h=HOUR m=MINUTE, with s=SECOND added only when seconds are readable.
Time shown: h=6 m=24
